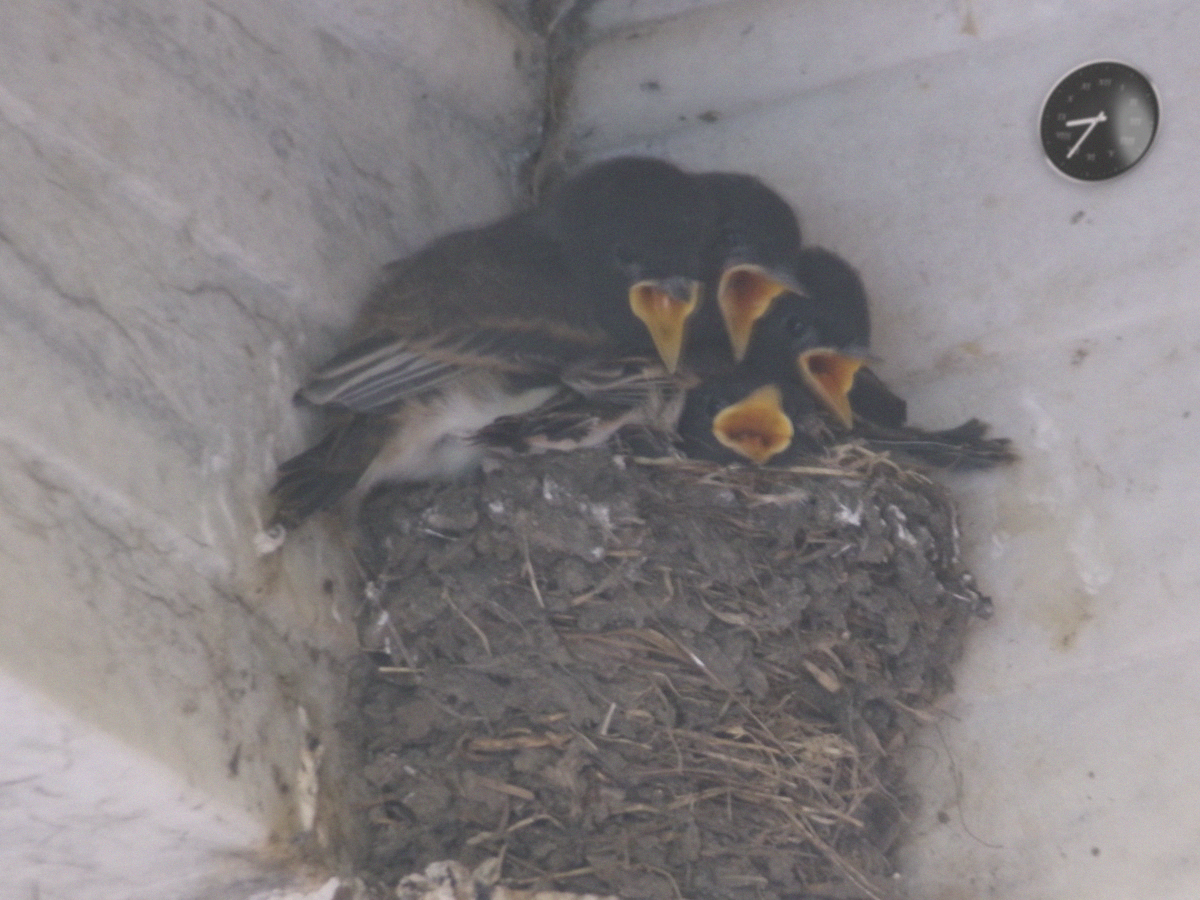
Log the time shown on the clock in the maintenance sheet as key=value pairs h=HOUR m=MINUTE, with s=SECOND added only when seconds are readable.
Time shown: h=8 m=35
